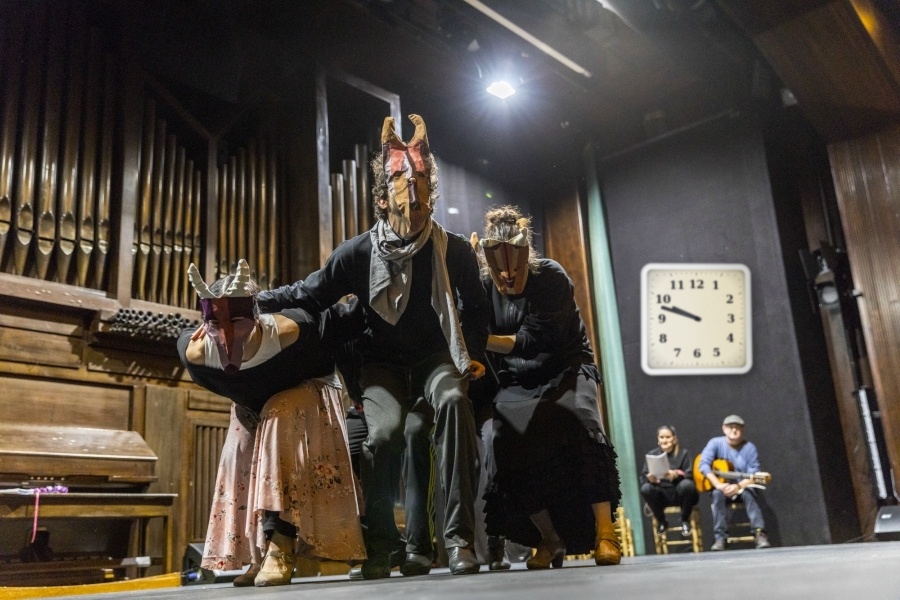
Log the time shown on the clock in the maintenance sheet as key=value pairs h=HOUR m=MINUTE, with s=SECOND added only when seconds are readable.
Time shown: h=9 m=48
